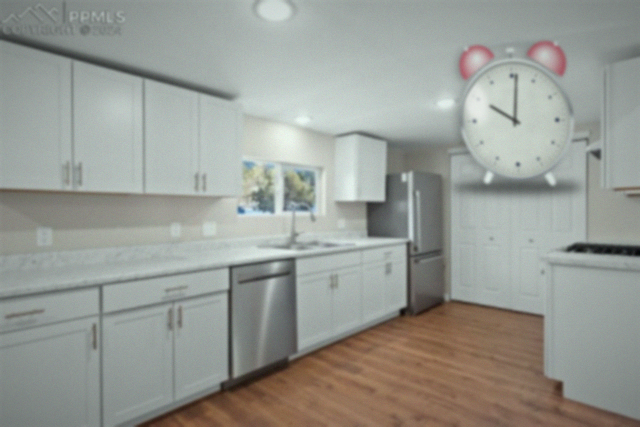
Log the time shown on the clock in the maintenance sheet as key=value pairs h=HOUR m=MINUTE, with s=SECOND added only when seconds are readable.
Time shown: h=10 m=1
